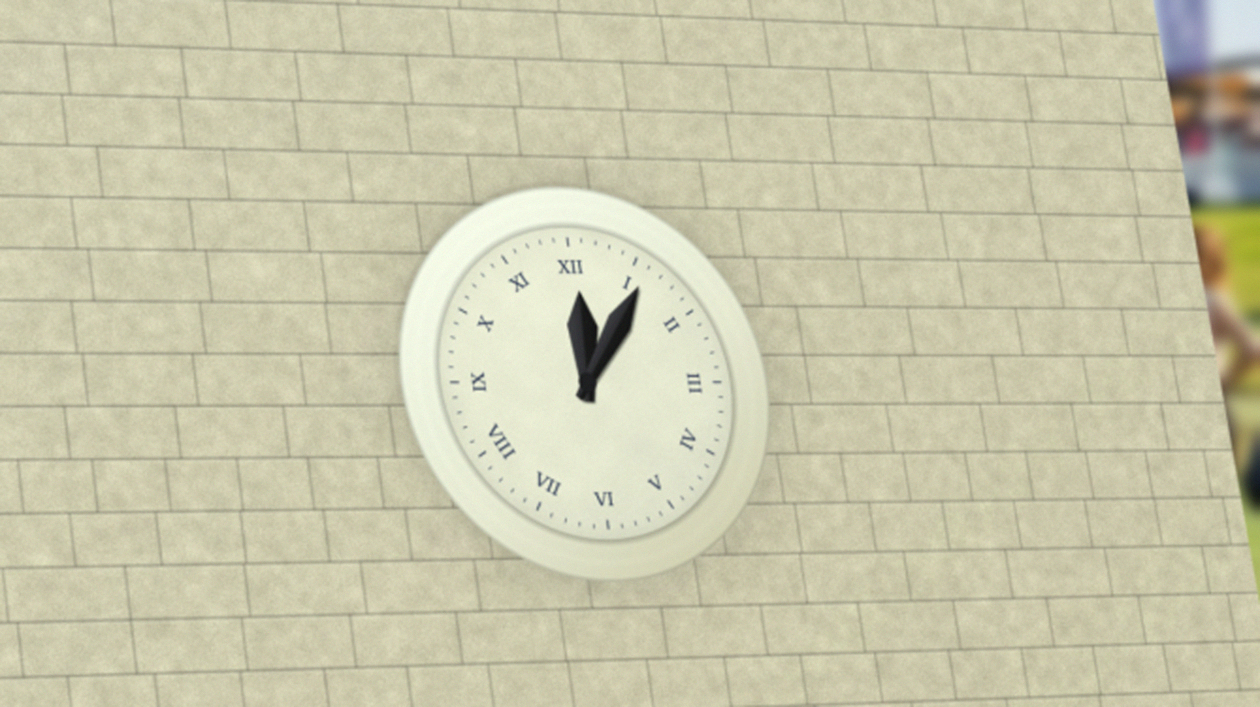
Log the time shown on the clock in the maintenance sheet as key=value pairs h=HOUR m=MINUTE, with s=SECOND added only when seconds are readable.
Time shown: h=12 m=6
